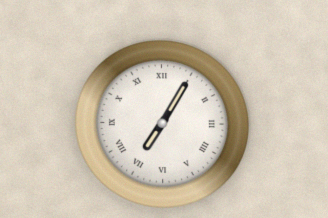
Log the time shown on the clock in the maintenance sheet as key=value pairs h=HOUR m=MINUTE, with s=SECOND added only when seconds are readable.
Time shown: h=7 m=5
